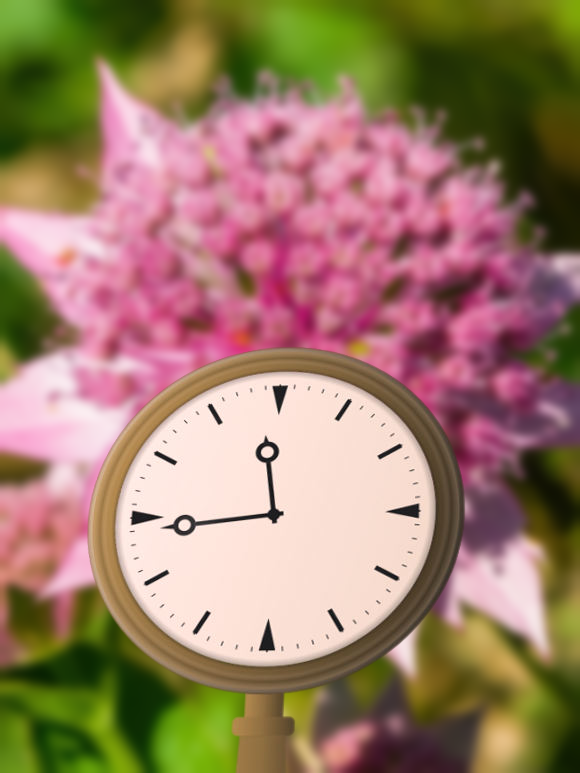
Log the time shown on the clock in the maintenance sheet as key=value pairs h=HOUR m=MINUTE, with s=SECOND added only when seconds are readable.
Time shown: h=11 m=44
